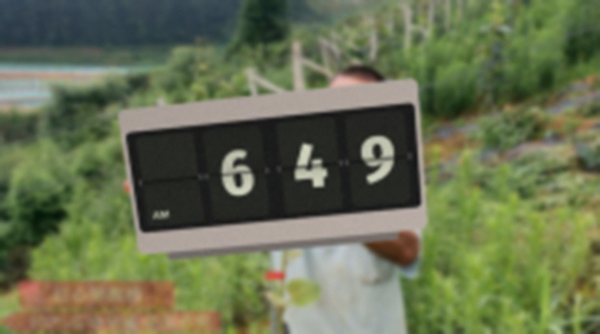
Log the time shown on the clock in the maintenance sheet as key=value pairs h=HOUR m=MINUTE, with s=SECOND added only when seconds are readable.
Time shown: h=6 m=49
